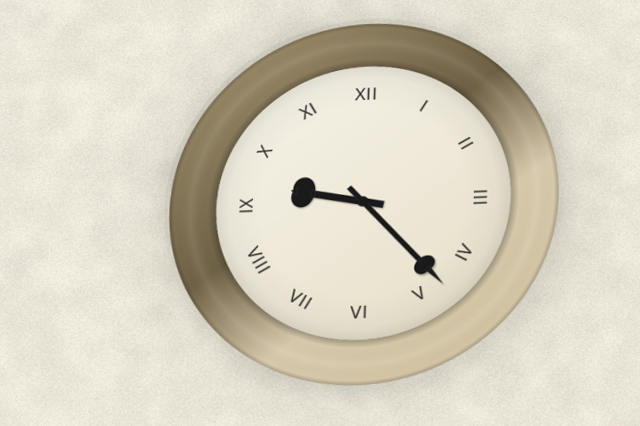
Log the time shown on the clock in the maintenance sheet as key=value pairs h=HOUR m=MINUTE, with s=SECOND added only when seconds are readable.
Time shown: h=9 m=23
